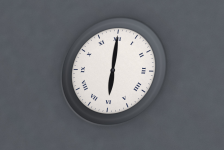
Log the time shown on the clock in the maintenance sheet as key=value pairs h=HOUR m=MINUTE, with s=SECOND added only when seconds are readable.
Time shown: h=6 m=0
